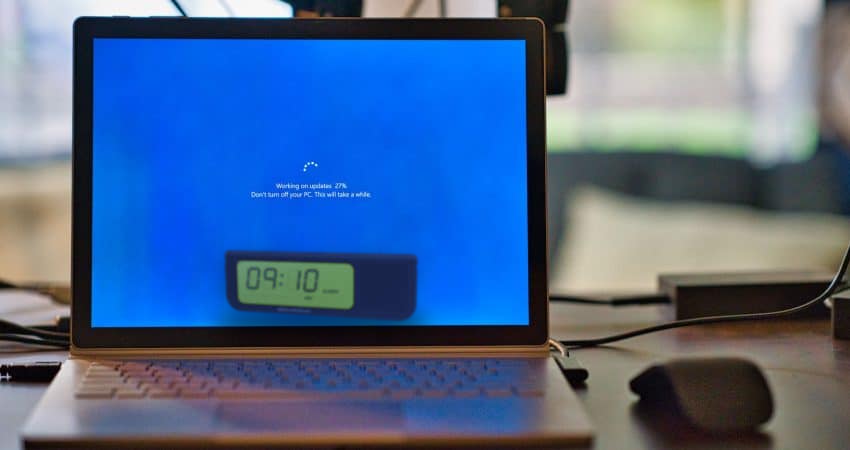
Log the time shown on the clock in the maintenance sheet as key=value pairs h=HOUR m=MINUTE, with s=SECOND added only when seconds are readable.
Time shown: h=9 m=10
